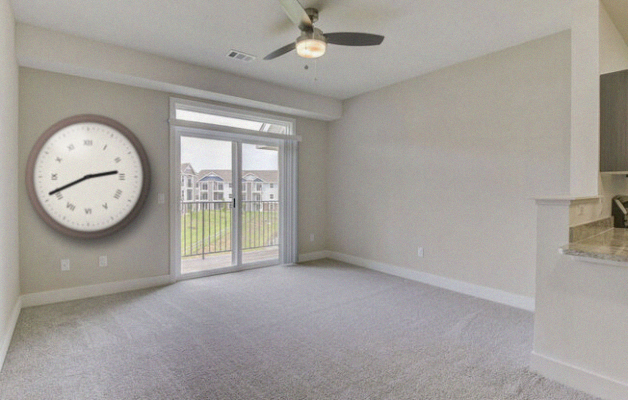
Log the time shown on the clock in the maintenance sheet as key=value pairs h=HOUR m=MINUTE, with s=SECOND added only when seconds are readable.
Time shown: h=2 m=41
